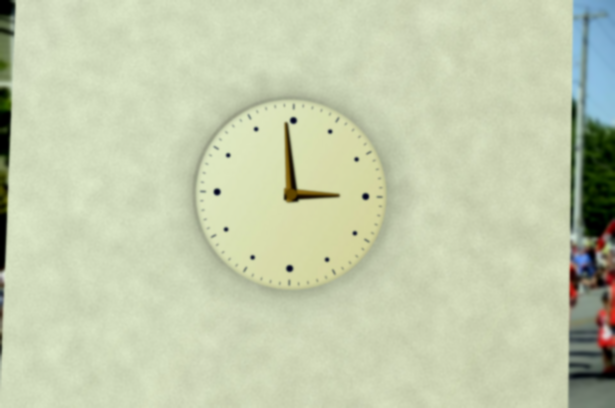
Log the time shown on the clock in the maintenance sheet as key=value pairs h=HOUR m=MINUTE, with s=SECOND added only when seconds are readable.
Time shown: h=2 m=59
